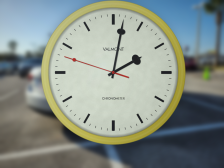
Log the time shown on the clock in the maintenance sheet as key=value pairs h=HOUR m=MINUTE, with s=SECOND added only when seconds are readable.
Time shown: h=2 m=1 s=48
